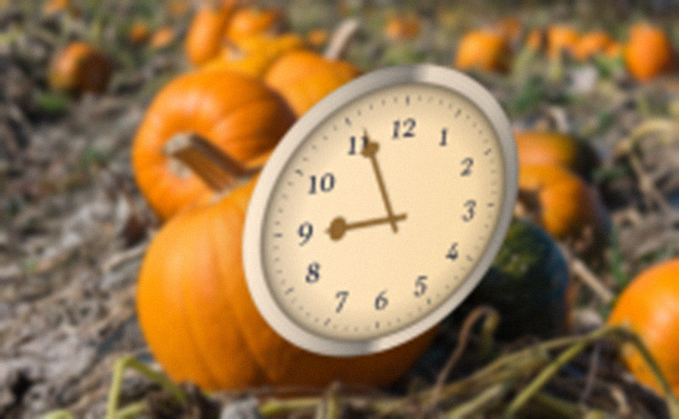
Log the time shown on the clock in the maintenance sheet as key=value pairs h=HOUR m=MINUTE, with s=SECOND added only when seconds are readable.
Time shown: h=8 m=56
